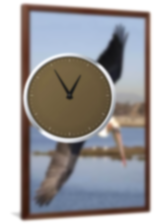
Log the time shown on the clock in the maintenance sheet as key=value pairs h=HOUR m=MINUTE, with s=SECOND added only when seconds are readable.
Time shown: h=12 m=55
